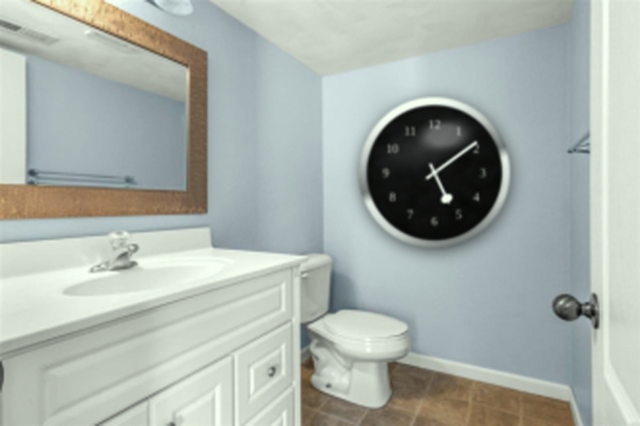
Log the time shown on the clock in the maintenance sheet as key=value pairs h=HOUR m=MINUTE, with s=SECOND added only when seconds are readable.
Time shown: h=5 m=9
